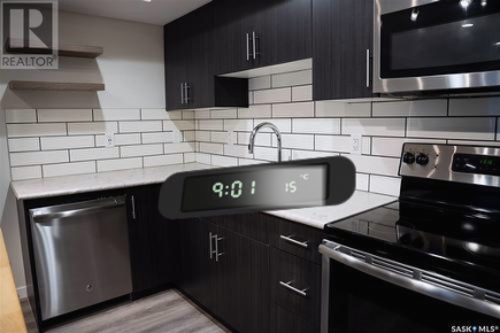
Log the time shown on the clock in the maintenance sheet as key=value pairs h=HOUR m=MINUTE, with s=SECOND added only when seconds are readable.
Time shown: h=9 m=1
